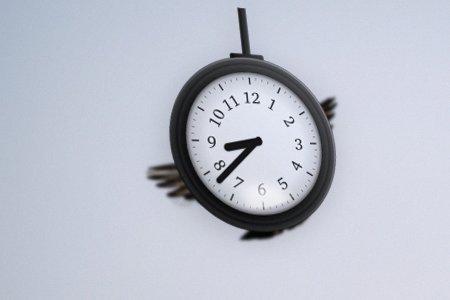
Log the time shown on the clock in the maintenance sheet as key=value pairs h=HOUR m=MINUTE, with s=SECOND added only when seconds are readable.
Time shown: h=8 m=38
